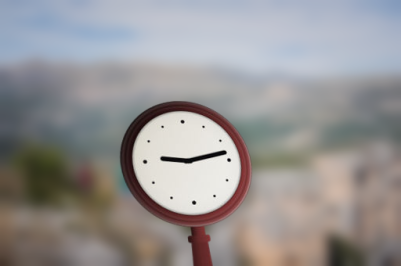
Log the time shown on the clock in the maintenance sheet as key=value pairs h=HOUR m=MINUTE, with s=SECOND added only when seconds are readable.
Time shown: h=9 m=13
